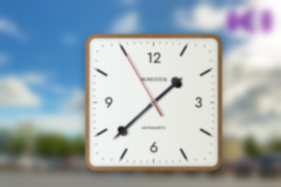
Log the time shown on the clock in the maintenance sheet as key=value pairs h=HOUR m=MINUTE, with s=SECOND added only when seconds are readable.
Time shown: h=1 m=37 s=55
